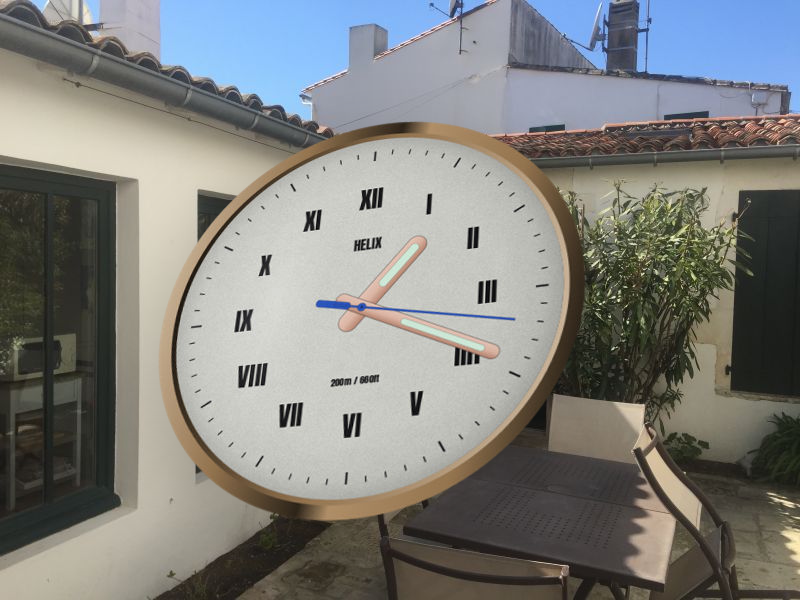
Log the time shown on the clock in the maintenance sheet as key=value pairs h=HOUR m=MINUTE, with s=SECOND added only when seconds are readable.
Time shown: h=1 m=19 s=17
